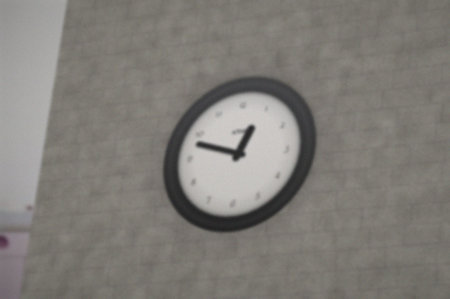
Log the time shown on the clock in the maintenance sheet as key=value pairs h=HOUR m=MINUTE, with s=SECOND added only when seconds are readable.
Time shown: h=12 m=48
